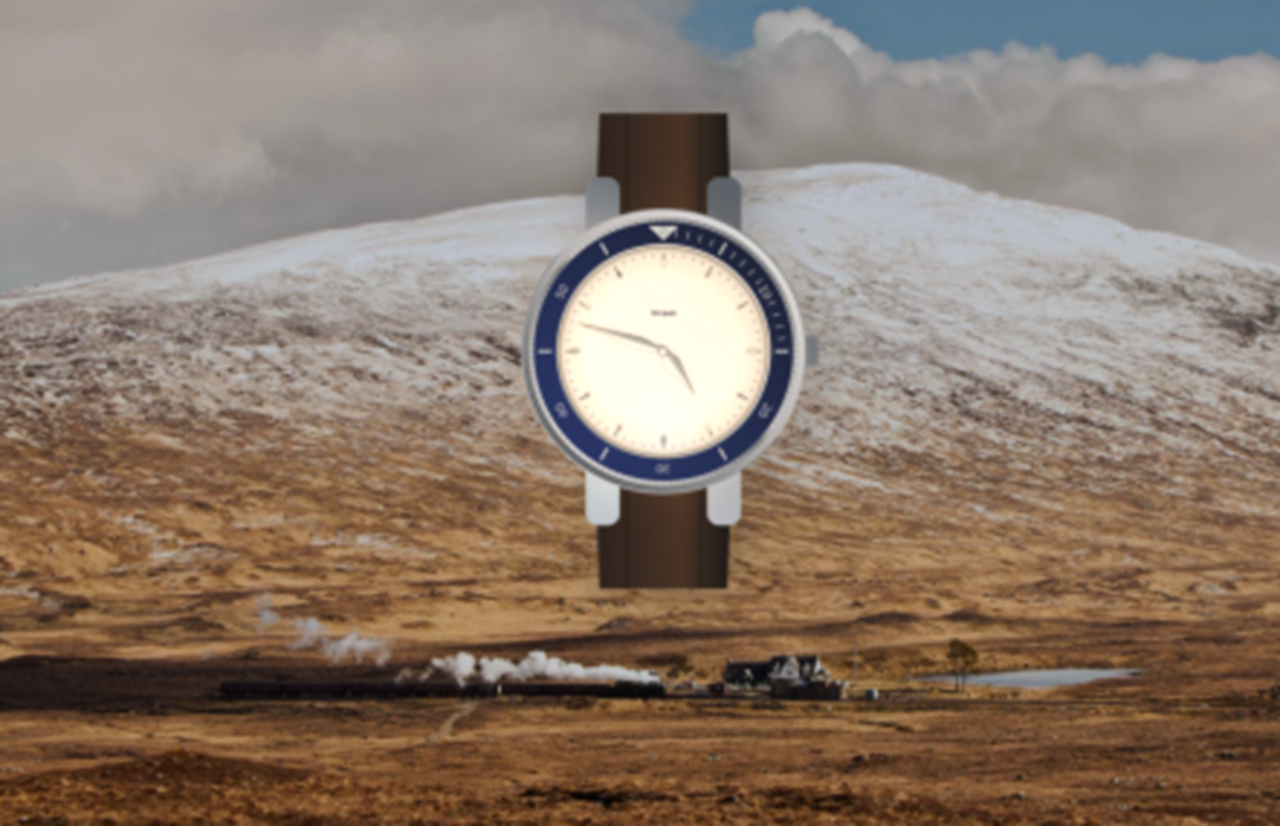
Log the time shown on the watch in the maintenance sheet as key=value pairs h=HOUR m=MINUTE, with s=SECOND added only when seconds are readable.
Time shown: h=4 m=48
